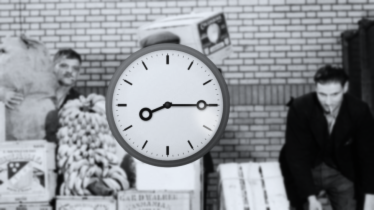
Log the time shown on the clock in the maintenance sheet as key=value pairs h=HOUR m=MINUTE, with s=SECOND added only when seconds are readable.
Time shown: h=8 m=15
